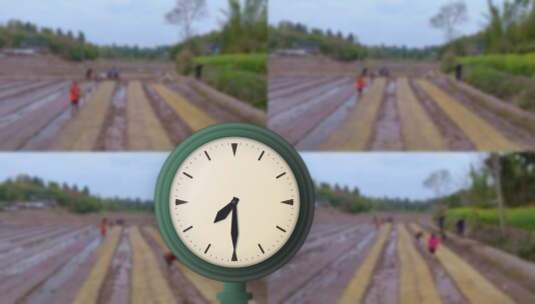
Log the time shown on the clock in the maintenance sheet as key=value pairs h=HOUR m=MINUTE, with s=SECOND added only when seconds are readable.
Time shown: h=7 m=30
